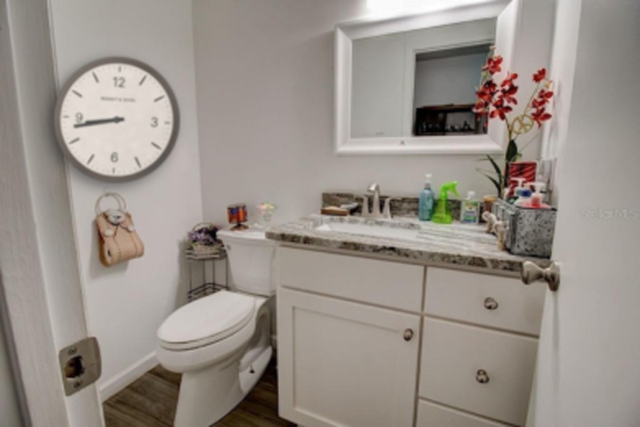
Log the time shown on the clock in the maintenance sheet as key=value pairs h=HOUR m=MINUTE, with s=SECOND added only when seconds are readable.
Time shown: h=8 m=43
